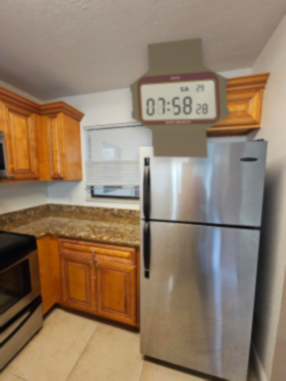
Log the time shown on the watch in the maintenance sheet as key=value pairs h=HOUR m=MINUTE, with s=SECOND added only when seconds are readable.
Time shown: h=7 m=58
